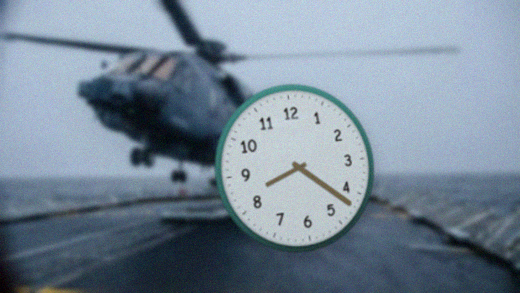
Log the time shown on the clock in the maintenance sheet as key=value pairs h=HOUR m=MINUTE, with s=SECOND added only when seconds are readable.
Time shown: h=8 m=22
